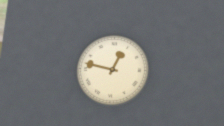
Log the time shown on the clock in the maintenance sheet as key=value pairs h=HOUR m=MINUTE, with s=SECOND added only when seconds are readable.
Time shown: h=12 m=47
